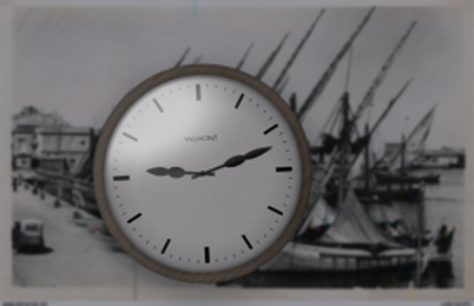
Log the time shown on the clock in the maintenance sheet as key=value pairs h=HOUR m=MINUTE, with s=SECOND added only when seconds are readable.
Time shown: h=9 m=12
